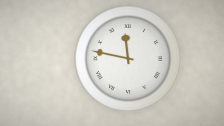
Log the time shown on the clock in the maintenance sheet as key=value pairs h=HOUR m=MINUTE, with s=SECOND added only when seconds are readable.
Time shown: h=11 m=47
